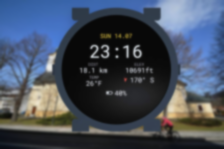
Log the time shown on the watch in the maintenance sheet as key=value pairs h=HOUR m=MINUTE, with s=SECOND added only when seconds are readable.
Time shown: h=23 m=16
